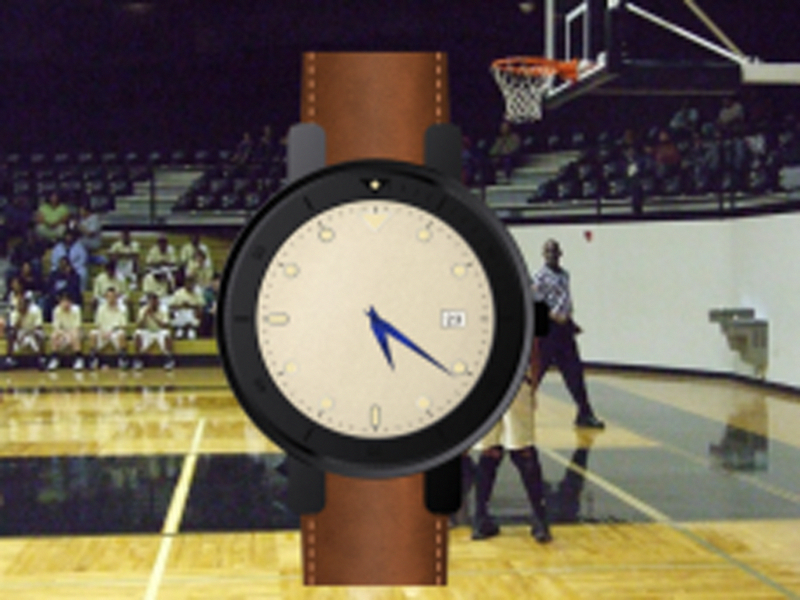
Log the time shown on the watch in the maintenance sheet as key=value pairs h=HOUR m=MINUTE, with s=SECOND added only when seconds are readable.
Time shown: h=5 m=21
